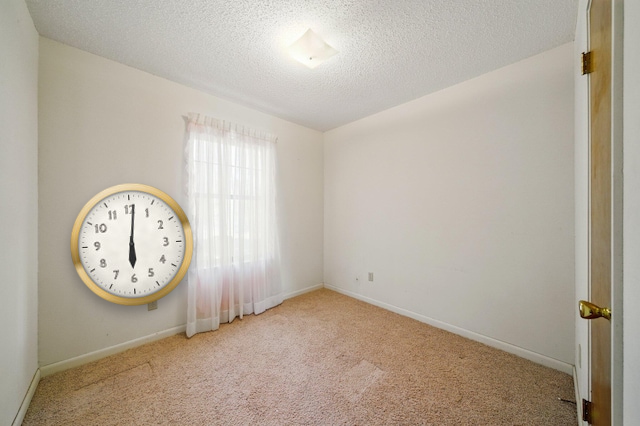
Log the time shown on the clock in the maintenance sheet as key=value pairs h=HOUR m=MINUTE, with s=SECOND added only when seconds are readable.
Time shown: h=6 m=1
